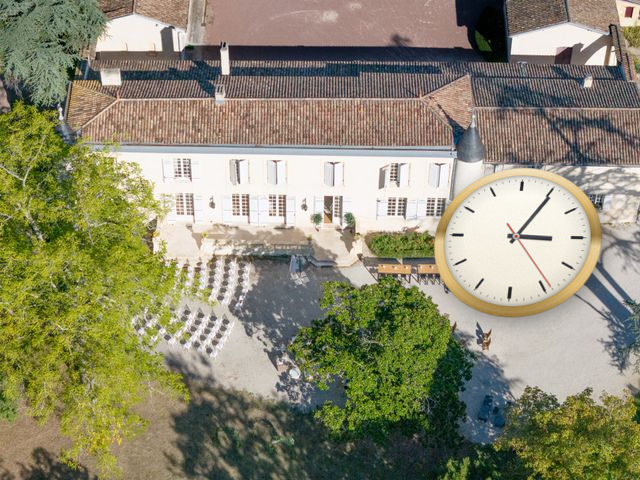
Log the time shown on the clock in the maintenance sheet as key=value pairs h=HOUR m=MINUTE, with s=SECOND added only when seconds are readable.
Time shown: h=3 m=5 s=24
